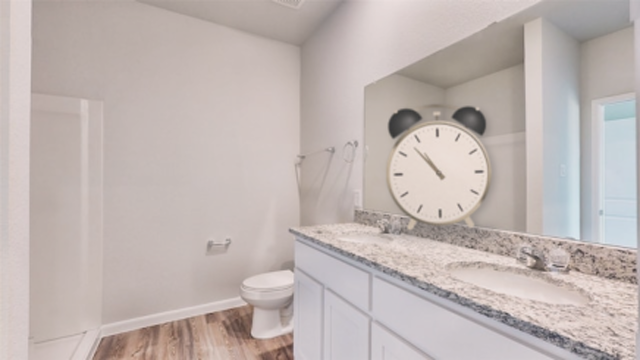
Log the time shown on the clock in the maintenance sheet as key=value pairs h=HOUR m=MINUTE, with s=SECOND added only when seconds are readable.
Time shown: h=10 m=53
